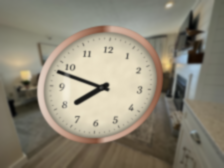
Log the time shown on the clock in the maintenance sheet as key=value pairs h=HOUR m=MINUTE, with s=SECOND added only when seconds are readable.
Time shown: h=7 m=48
